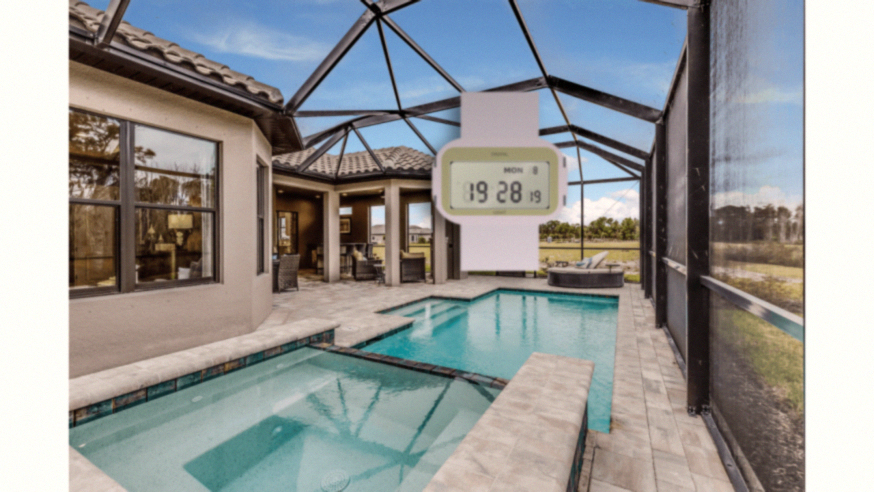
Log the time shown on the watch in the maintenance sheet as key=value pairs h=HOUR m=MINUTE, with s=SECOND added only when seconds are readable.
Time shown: h=19 m=28 s=19
